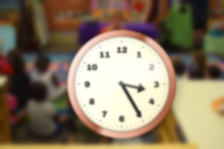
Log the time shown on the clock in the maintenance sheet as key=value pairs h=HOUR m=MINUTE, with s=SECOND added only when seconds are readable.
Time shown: h=3 m=25
